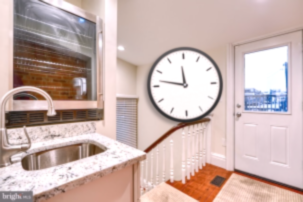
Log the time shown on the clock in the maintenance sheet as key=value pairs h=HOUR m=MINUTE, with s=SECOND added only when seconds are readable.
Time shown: h=11 m=47
